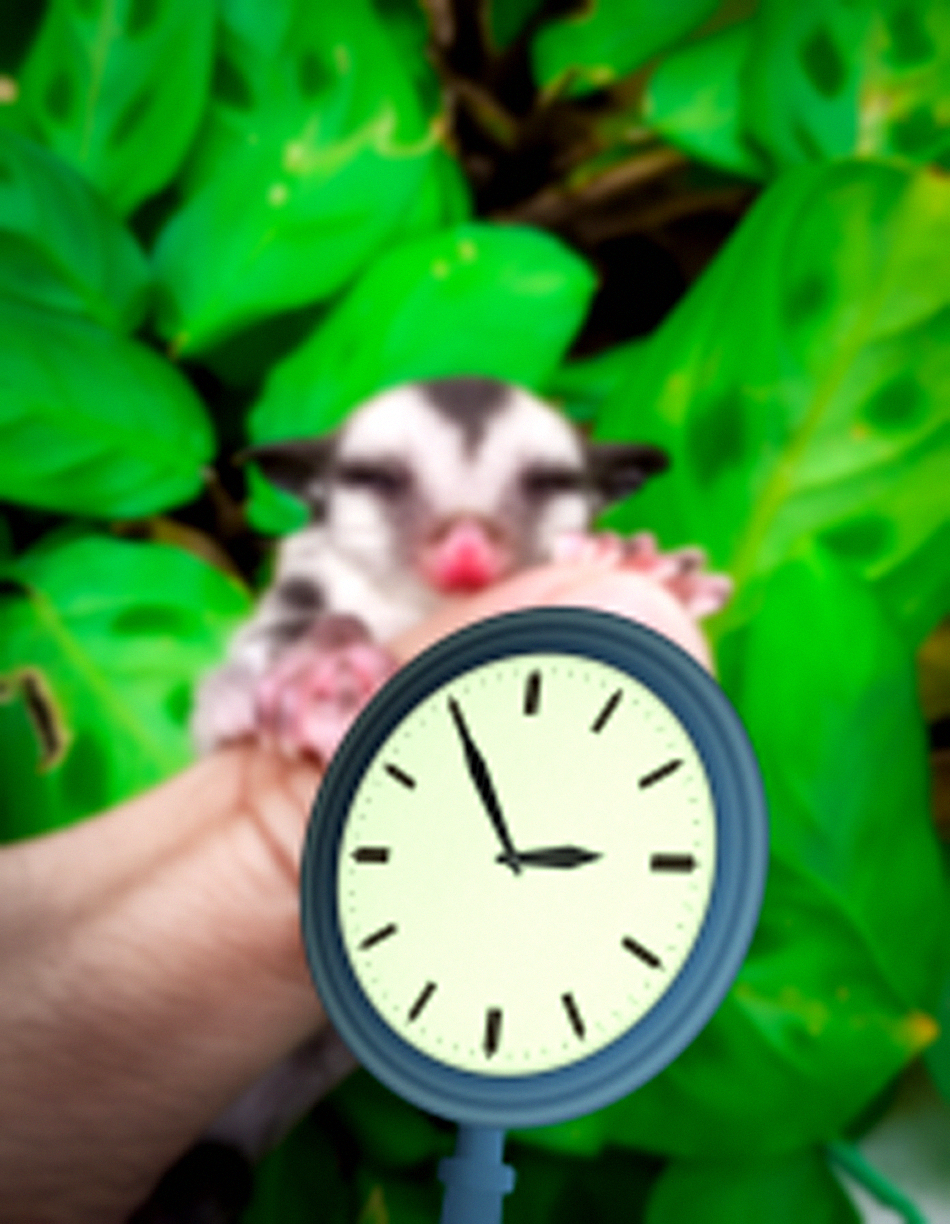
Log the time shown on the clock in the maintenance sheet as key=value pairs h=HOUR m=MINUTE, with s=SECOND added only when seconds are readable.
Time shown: h=2 m=55
